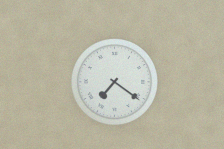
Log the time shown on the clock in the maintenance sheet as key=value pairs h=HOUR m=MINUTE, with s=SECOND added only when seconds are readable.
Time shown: h=7 m=21
